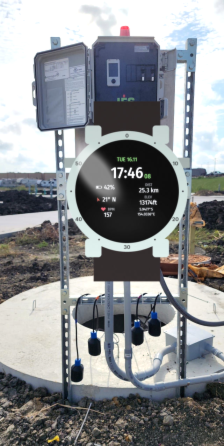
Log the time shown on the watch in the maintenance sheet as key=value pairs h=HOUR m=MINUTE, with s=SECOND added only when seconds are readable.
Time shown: h=17 m=46
